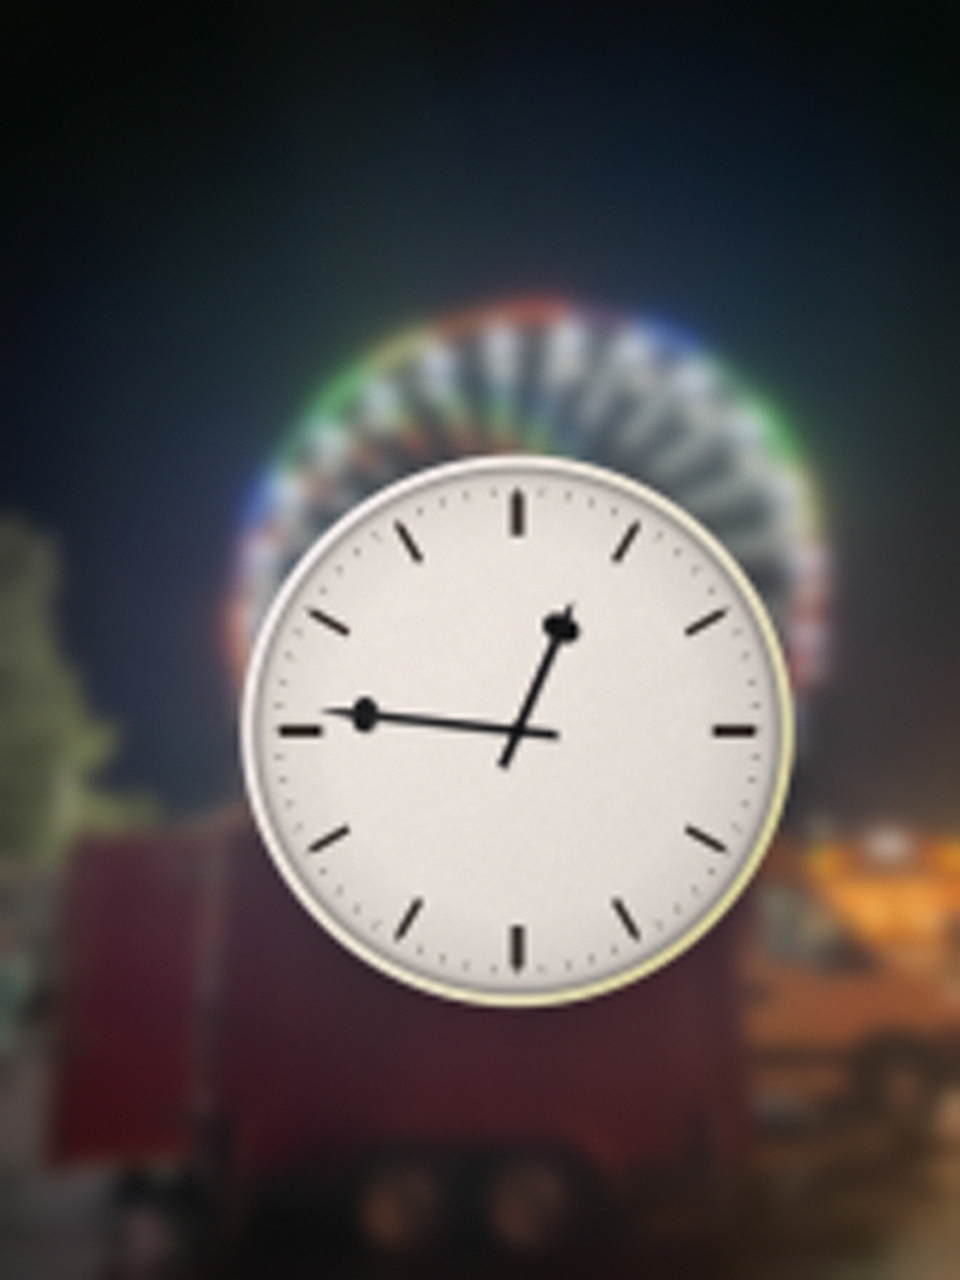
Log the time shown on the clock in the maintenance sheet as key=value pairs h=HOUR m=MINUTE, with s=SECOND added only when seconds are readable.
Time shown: h=12 m=46
